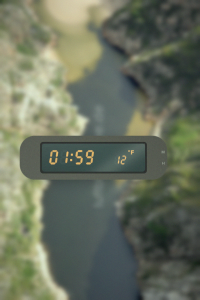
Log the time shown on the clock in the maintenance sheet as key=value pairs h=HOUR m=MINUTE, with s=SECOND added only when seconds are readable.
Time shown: h=1 m=59
